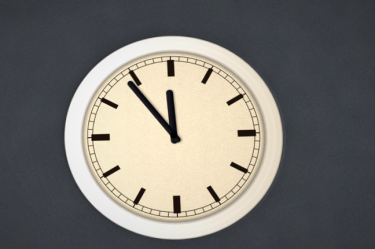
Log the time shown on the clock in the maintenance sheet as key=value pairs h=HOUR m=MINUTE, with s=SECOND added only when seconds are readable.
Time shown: h=11 m=54
